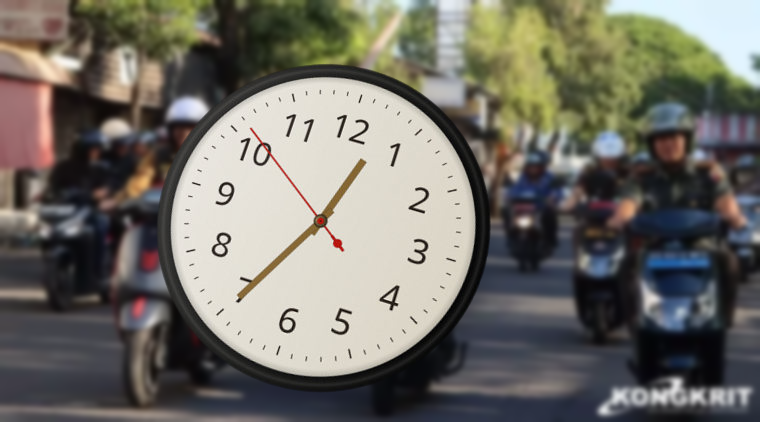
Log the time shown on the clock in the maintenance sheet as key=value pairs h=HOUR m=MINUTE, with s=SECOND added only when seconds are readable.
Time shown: h=12 m=34 s=51
